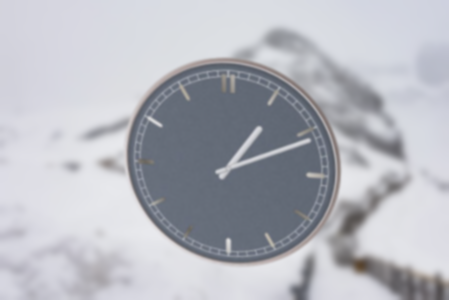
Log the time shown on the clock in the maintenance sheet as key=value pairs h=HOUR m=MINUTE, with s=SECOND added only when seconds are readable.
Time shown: h=1 m=11
